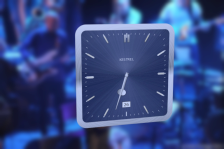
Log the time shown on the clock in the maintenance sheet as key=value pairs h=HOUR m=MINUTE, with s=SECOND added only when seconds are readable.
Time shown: h=6 m=33
